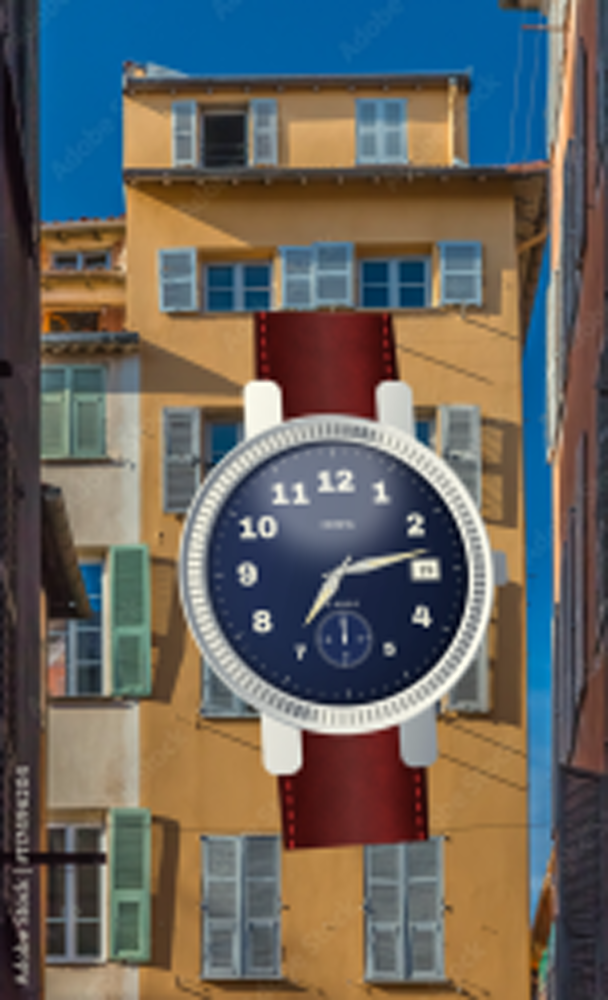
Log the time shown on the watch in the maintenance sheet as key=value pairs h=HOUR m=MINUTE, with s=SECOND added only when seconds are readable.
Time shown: h=7 m=13
